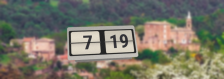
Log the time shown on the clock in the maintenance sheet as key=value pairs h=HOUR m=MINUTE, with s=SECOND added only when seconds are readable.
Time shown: h=7 m=19
